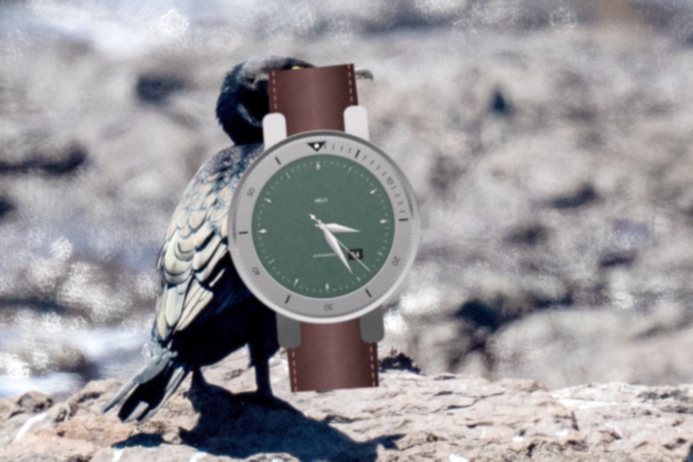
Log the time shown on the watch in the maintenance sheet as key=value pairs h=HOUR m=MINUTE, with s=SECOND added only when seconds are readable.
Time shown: h=3 m=25 s=23
